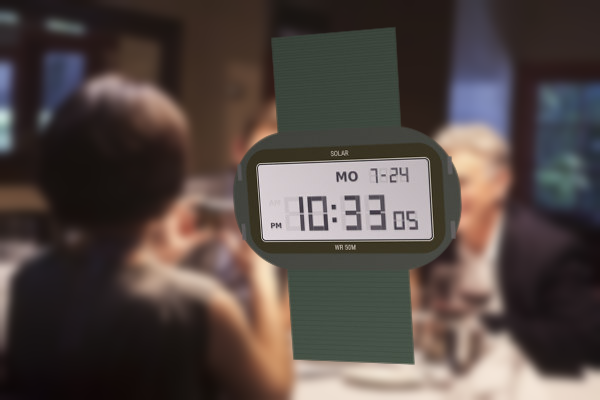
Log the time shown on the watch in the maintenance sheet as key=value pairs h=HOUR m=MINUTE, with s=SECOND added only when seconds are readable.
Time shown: h=10 m=33 s=5
